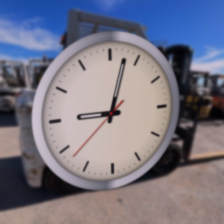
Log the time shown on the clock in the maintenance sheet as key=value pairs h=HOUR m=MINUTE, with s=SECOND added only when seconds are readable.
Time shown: h=9 m=2 s=38
